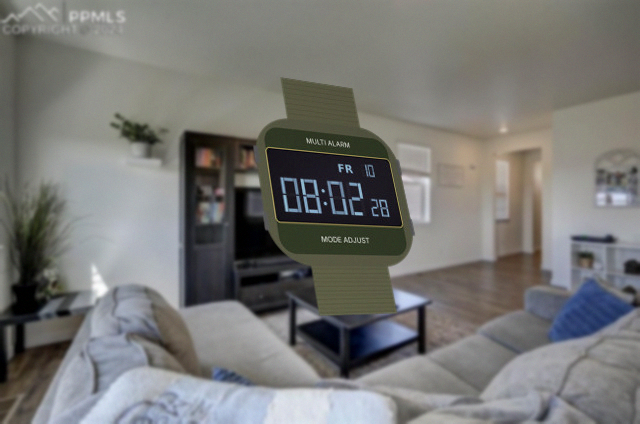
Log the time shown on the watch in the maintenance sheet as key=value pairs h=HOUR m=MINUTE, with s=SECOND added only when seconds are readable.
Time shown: h=8 m=2 s=28
